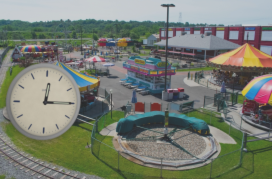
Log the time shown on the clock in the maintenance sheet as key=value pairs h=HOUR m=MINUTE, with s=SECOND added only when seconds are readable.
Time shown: h=12 m=15
